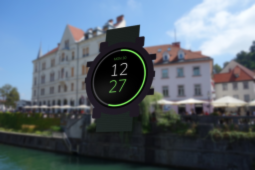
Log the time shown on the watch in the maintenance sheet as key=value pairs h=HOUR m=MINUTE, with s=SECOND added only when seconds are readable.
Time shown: h=12 m=27
